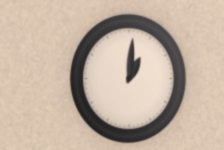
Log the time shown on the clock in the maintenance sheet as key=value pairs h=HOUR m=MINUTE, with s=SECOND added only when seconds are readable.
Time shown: h=1 m=1
